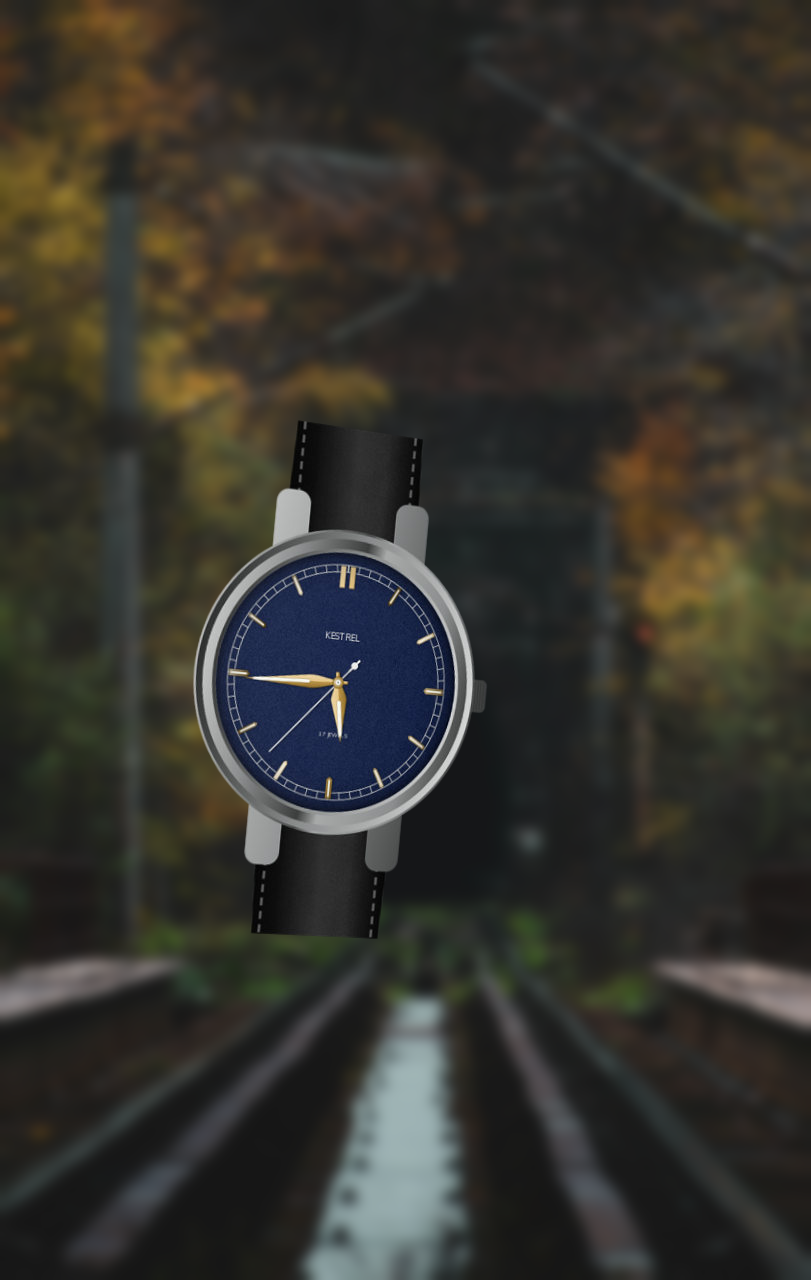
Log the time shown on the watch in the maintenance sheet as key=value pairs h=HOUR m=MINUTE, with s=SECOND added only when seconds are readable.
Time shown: h=5 m=44 s=37
